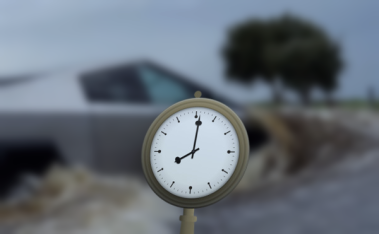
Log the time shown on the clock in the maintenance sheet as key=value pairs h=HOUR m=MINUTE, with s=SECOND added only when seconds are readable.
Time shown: h=8 m=1
